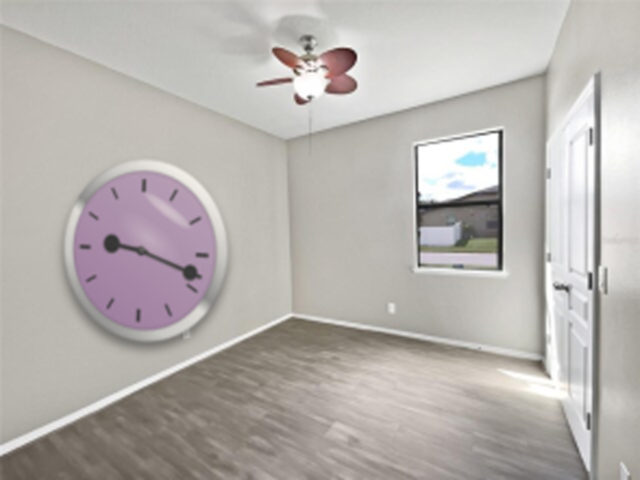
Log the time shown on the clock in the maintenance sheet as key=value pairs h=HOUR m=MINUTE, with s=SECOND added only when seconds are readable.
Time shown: h=9 m=18
